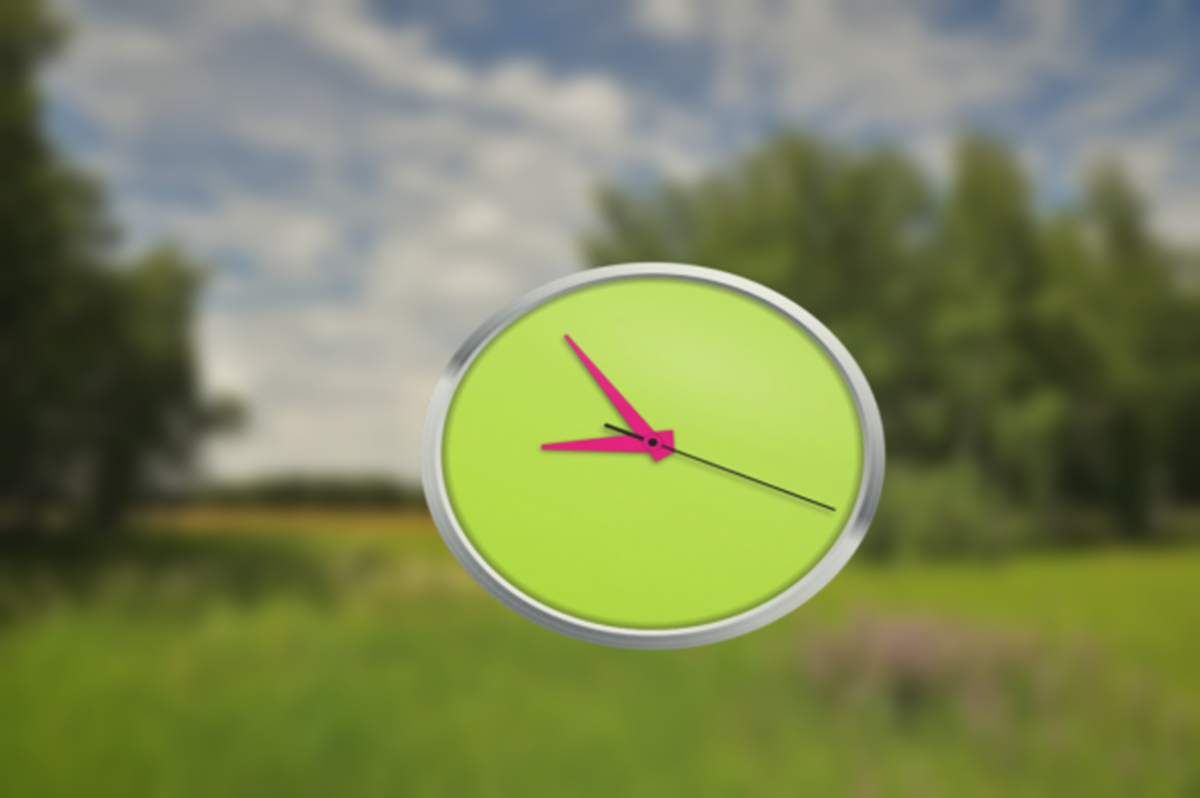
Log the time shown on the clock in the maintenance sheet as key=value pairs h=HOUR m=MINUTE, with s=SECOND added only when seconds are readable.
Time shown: h=8 m=54 s=19
